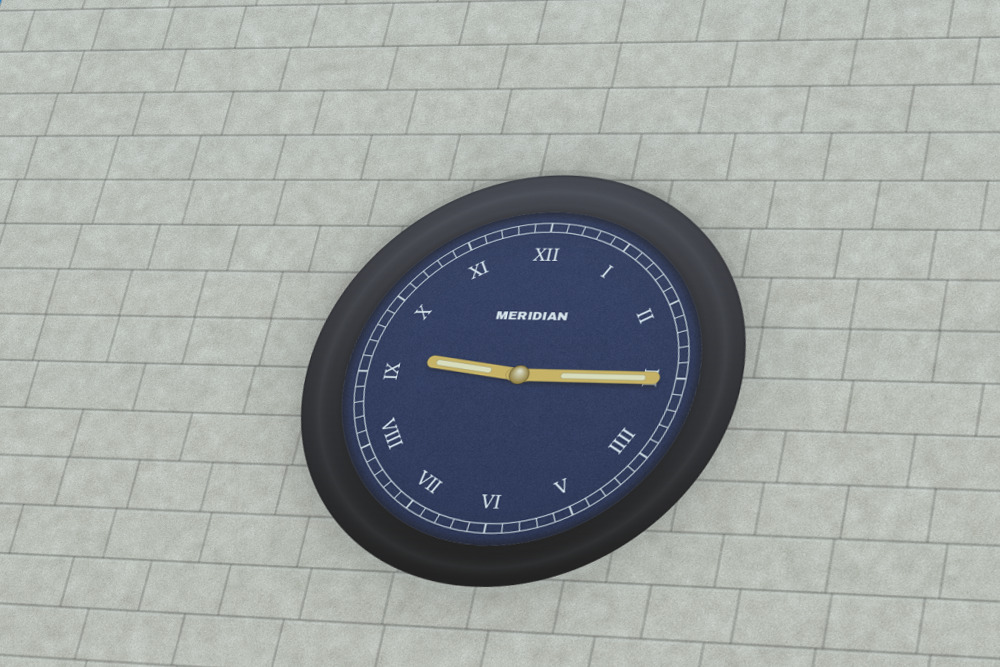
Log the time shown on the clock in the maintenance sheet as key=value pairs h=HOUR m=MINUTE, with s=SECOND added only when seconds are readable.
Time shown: h=9 m=15
